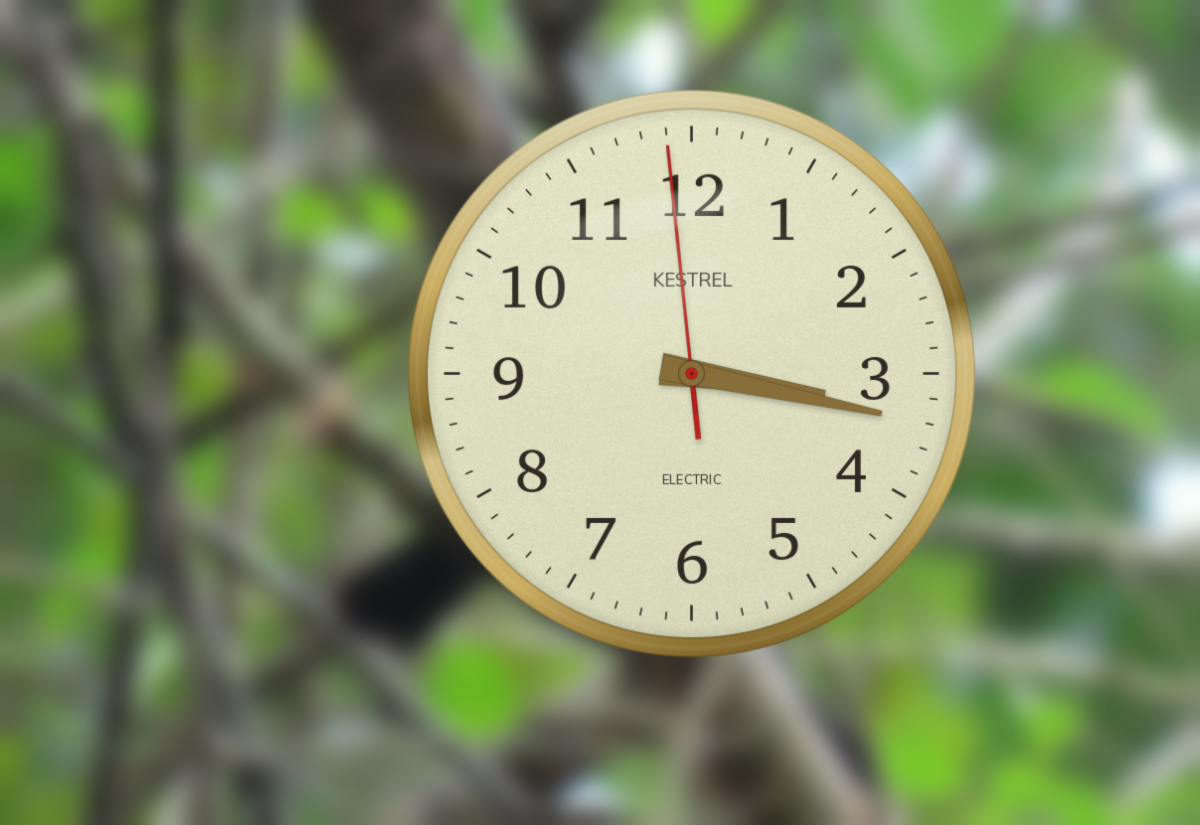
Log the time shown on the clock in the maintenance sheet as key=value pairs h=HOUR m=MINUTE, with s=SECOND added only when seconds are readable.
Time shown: h=3 m=16 s=59
